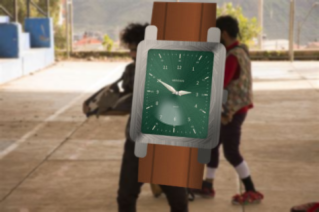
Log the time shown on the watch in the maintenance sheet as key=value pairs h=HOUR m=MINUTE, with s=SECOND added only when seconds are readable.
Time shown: h=2 m=50
